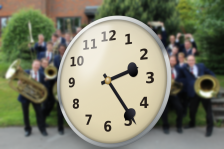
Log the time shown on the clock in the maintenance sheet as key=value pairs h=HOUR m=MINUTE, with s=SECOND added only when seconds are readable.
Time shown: h=2 m=24
